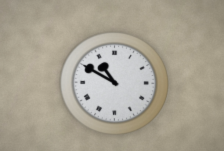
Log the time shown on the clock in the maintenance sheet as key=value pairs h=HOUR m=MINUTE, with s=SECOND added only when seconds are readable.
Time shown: h=10 m=50
